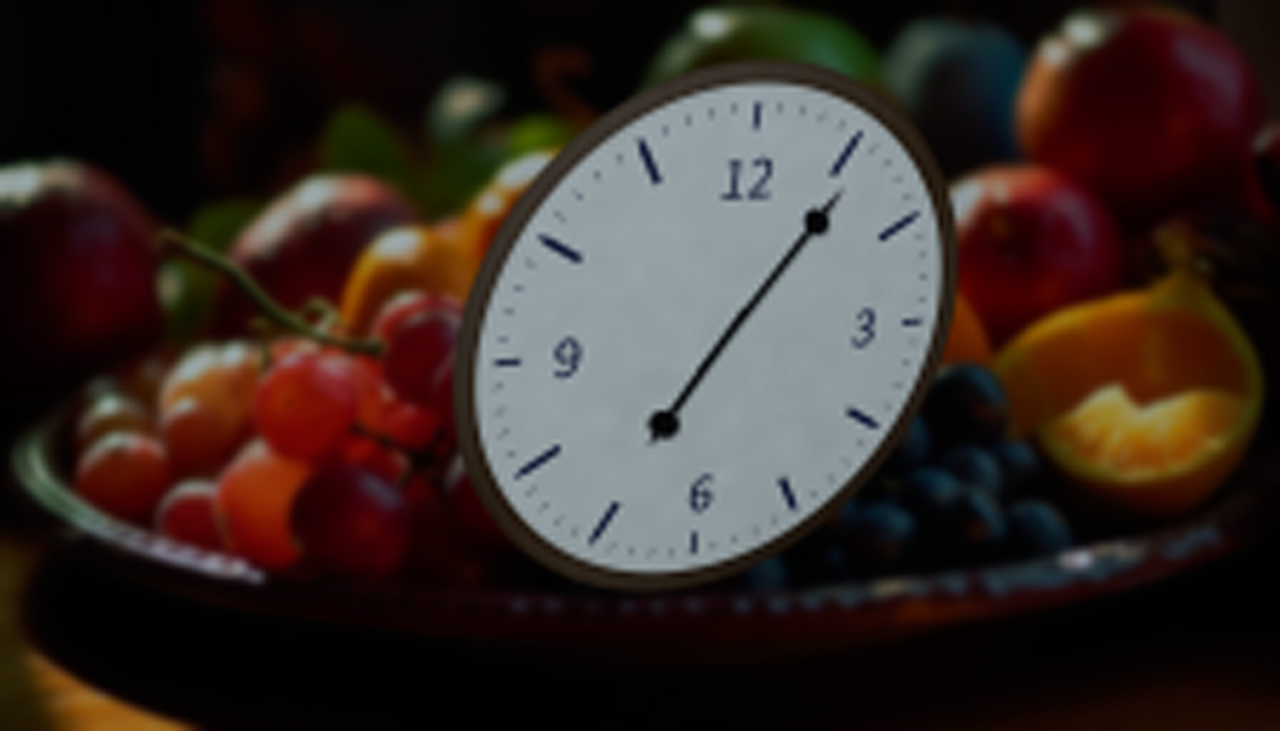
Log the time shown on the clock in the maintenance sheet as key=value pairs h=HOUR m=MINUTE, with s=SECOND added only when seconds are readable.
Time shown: h=7 m=6
